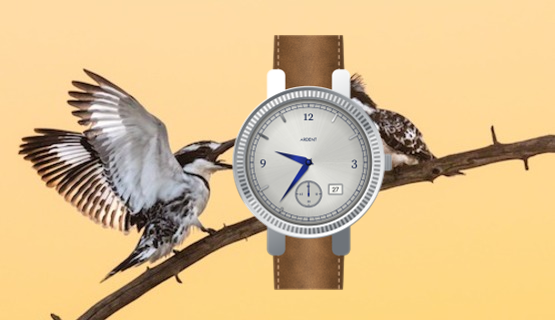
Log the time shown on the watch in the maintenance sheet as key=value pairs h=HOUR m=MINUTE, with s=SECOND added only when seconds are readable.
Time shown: h=9 m=36
